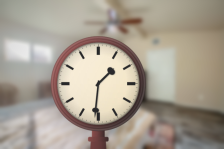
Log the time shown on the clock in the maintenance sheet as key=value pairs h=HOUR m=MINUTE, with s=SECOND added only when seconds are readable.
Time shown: h=1 m=31
